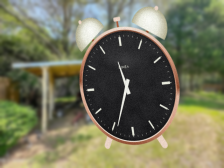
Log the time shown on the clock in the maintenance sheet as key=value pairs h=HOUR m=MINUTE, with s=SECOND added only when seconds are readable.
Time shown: h=11 m=34
